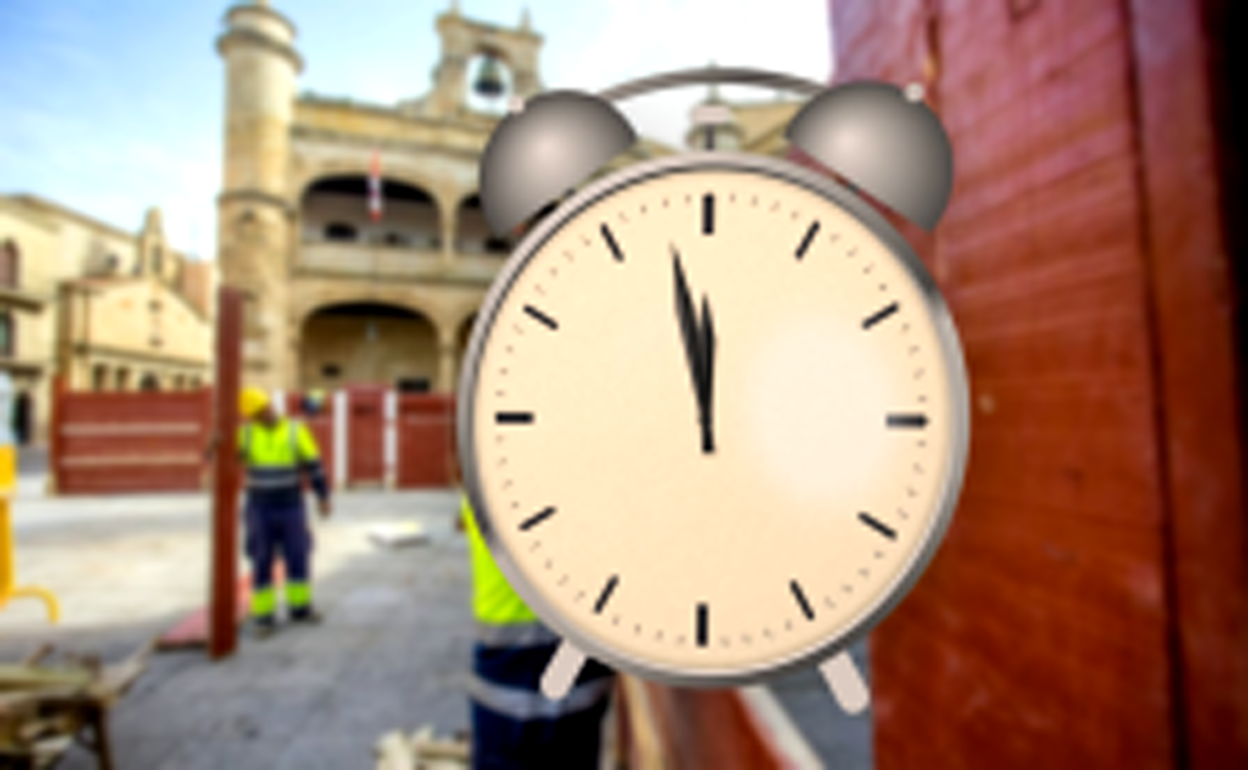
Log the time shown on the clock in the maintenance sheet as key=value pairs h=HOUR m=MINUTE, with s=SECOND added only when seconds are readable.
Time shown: h=11 m=58
